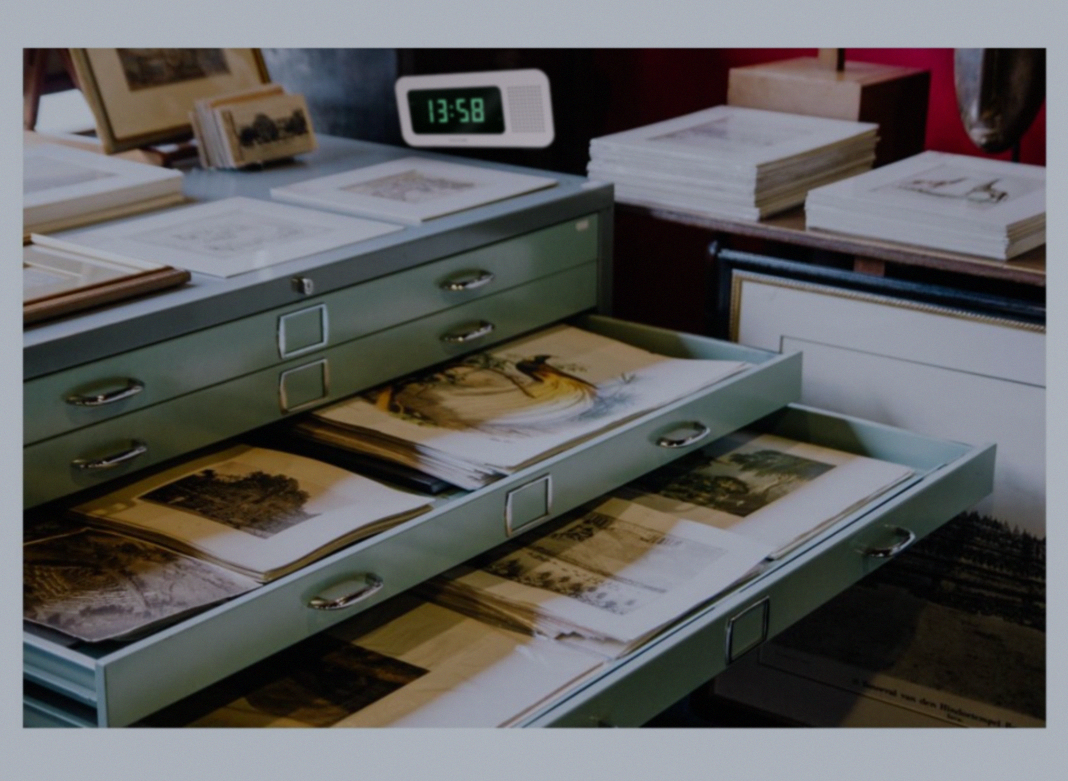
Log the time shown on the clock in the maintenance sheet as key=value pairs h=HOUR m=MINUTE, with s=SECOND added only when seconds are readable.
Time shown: h=13 m=58
